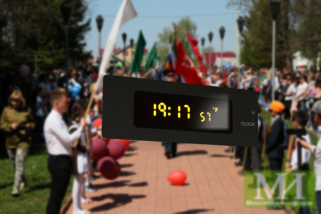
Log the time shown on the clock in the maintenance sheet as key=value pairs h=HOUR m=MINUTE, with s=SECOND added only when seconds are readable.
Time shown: h=19 m=17
